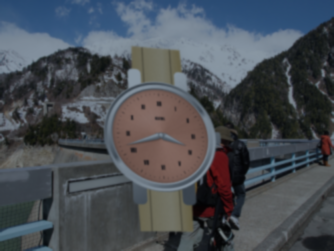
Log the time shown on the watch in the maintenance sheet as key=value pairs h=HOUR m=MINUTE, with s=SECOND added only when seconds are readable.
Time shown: h=3 m=42
